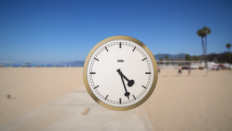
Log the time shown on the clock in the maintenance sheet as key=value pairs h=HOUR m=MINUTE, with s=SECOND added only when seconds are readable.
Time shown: h=4 m=27
